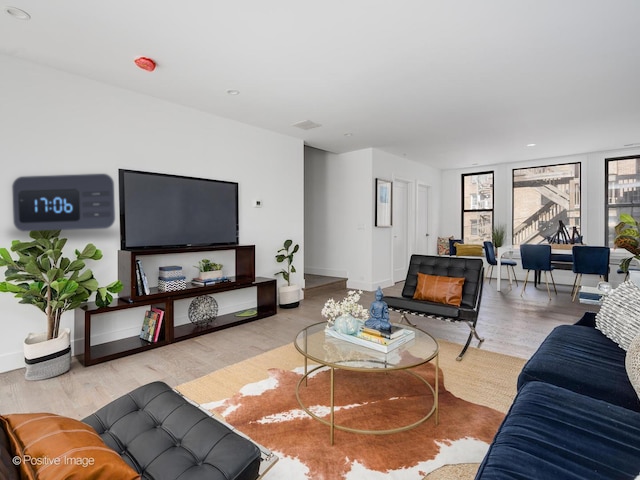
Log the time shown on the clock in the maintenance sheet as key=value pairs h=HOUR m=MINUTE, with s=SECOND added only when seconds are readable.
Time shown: h=17 m=6
